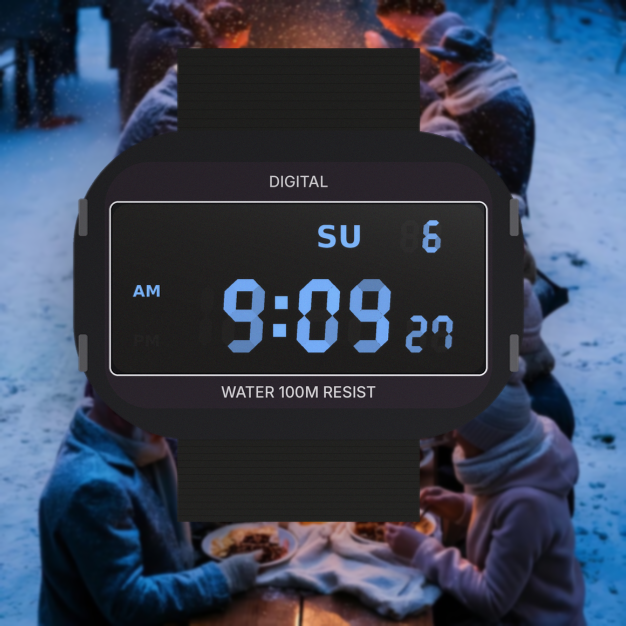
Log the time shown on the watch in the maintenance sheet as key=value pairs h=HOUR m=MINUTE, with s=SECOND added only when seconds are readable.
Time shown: h=9 m=9 s=27
